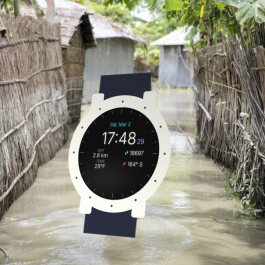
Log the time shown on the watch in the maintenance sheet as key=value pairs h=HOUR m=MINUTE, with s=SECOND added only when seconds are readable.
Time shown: h=17 m=48
